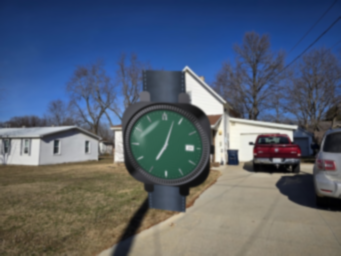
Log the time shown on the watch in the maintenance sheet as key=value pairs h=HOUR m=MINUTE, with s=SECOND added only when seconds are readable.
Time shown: h=7 m=3
